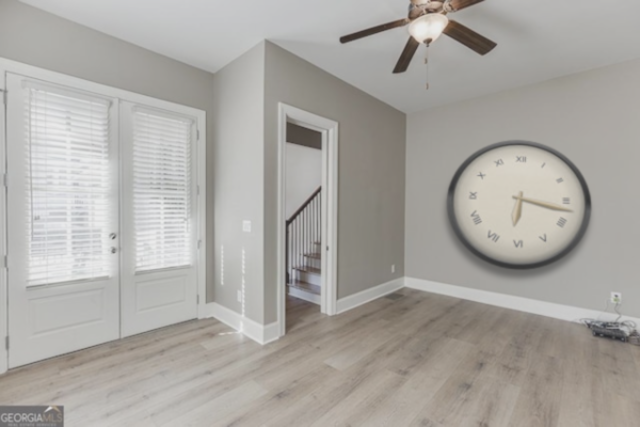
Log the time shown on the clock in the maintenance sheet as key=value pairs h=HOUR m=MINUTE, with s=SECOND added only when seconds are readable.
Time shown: h=6 m=17
